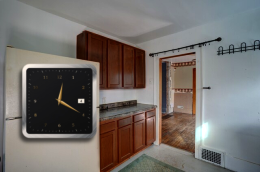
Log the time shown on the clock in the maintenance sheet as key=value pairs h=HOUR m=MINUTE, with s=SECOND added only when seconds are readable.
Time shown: h=12 m=20
